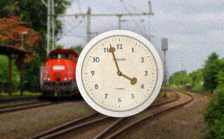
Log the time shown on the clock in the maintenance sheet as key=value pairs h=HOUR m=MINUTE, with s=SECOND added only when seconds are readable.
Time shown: h=3 m=57
